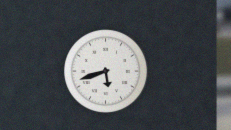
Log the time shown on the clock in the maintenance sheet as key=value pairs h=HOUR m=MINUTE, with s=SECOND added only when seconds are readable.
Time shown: h=5 m=42
